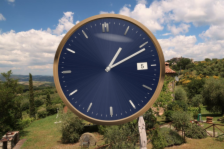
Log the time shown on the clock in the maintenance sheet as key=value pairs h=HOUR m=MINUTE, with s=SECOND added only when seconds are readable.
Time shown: h=1 m=11
